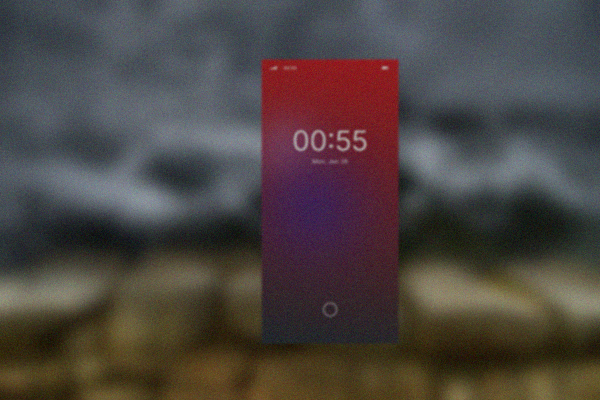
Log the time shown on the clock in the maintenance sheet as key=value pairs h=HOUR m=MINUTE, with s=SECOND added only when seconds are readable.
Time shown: h=0 m=55
